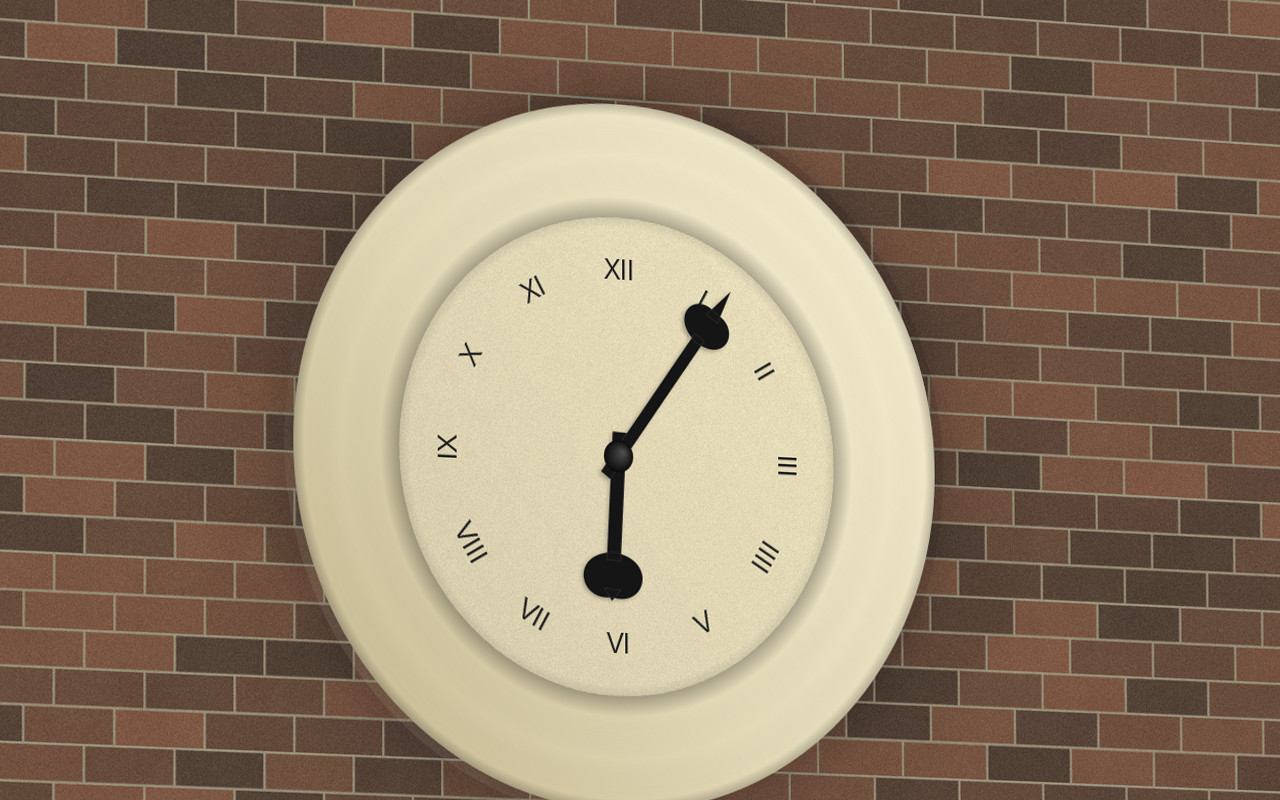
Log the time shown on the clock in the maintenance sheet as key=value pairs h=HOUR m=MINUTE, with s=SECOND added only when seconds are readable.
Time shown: h=6 m=6
